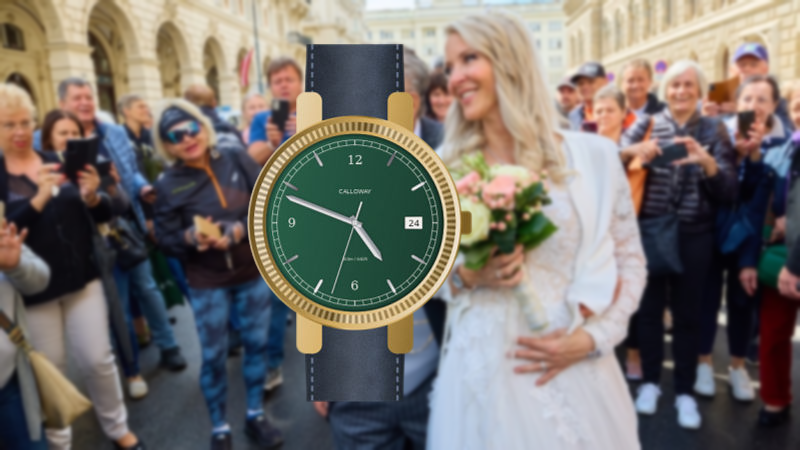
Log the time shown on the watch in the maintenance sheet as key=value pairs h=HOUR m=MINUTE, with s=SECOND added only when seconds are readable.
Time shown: h=4 m=48 s=33
